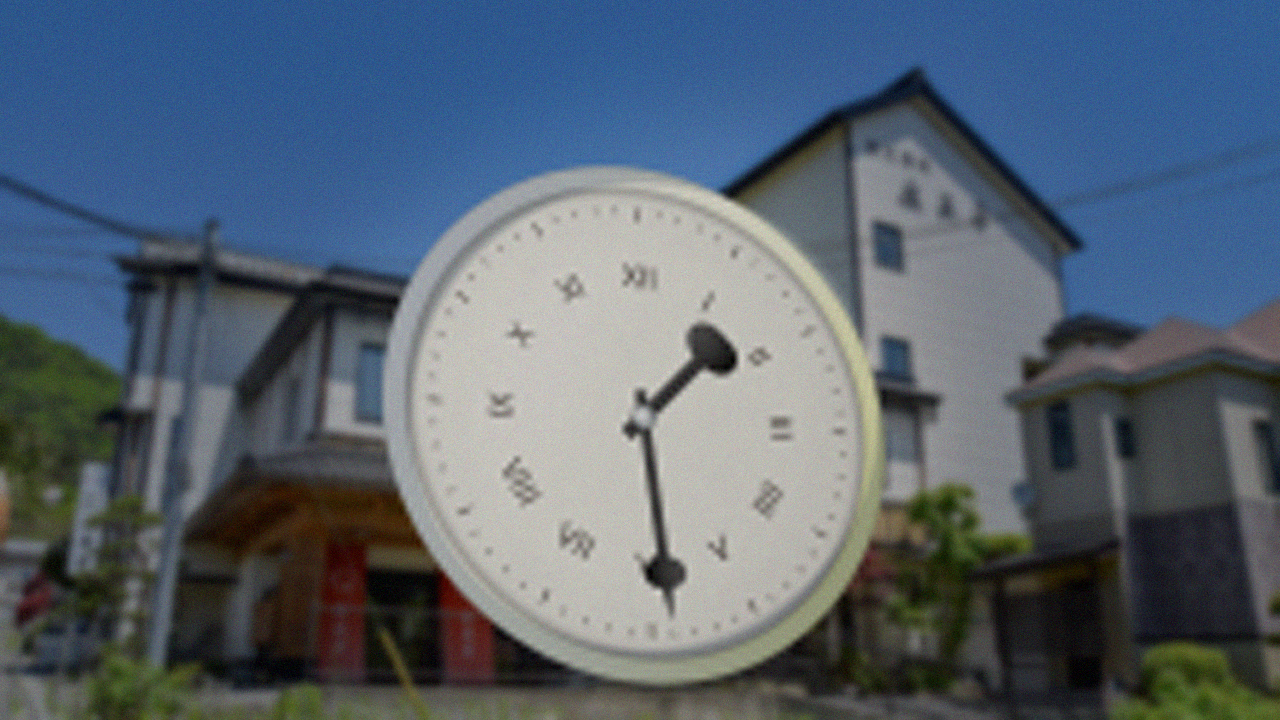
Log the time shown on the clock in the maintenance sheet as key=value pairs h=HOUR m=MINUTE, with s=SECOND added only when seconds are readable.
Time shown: h=1 m=29
